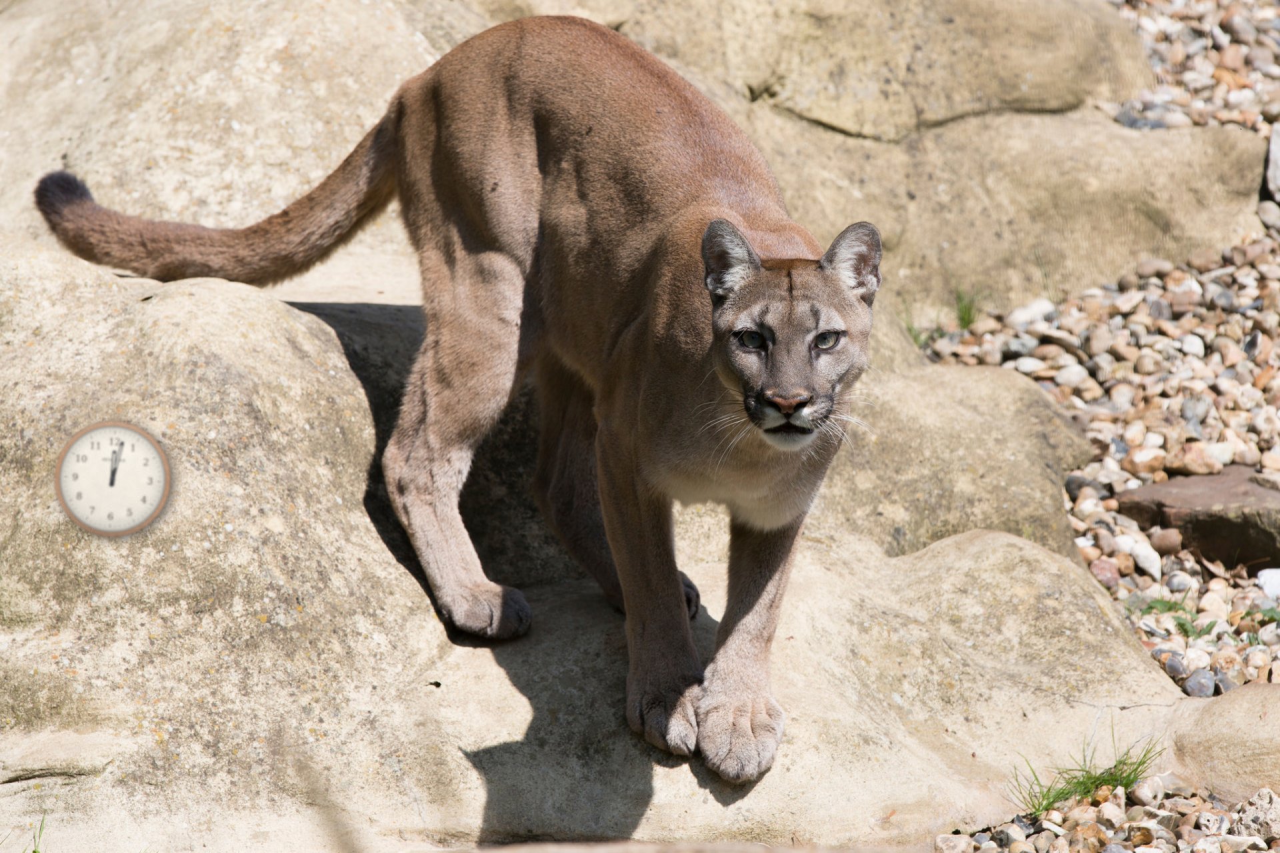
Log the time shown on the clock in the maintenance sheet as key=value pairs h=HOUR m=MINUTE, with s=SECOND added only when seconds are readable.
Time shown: h=12 m=2
